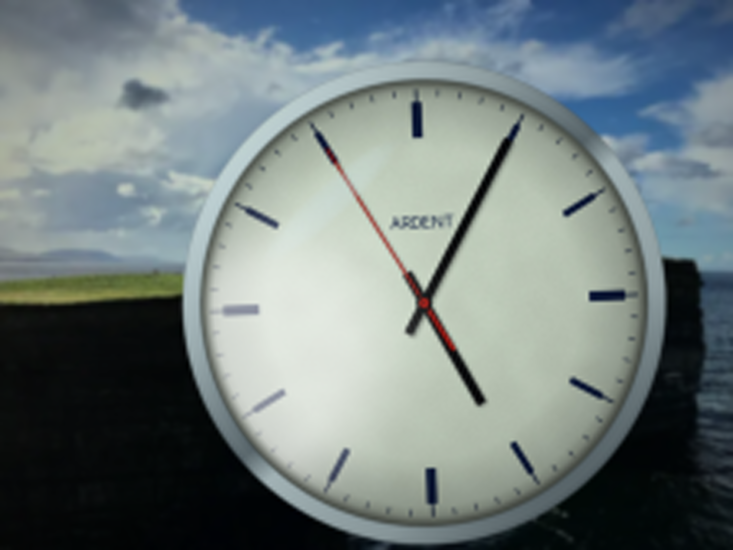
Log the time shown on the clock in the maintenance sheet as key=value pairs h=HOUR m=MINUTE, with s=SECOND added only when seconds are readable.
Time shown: h=5 m=4 s=55
